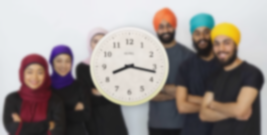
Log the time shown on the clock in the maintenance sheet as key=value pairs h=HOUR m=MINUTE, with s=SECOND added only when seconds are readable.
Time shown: h=8 m=17
